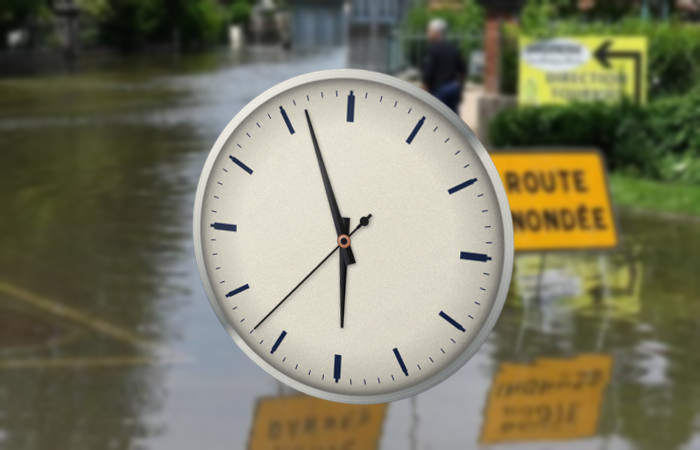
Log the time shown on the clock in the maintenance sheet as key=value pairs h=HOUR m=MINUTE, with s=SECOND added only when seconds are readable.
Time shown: h=5 m=56 s=37
